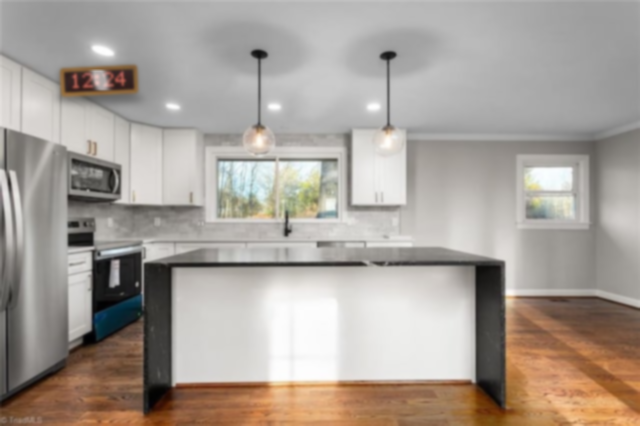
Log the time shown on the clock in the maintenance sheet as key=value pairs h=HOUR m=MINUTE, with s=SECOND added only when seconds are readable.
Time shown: h=12 m=24
